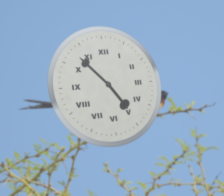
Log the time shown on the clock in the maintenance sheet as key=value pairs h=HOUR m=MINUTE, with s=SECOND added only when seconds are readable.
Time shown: h=4 m=53
